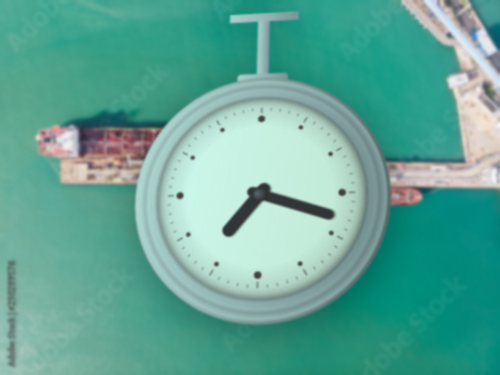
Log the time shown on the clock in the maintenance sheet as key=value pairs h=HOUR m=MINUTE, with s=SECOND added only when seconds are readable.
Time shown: h=7 m=18
